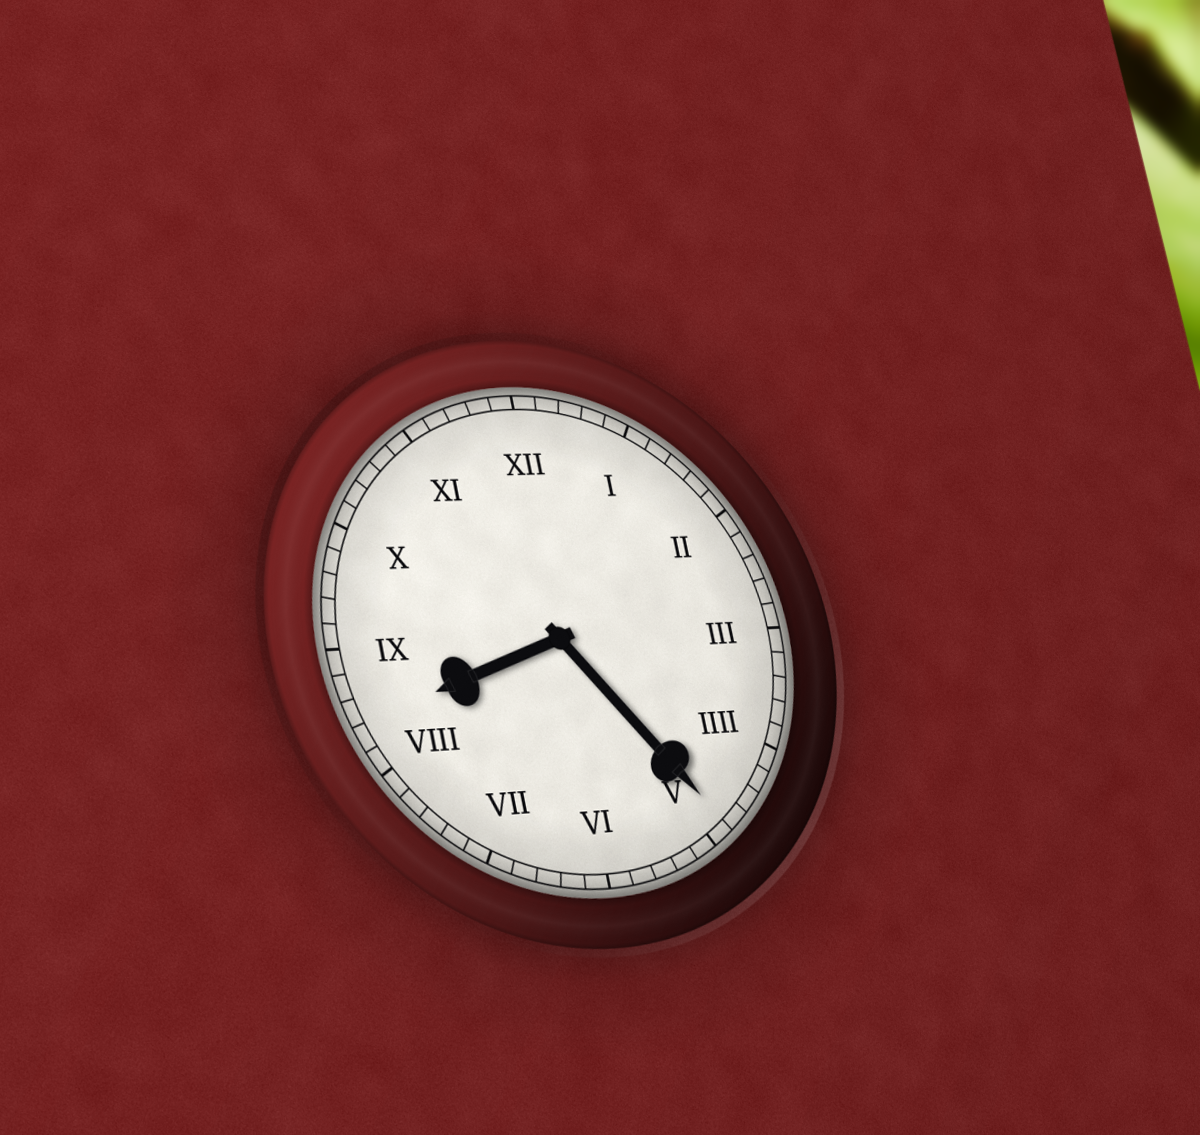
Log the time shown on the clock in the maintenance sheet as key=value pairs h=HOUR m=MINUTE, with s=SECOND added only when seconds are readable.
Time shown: h=8 m=24
